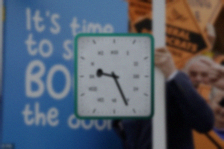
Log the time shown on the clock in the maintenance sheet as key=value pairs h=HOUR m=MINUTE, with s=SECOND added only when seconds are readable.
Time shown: h=9 m=26
